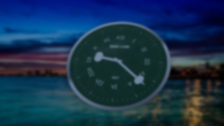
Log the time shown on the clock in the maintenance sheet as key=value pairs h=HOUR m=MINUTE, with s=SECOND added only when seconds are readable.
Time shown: h=9 m=22
